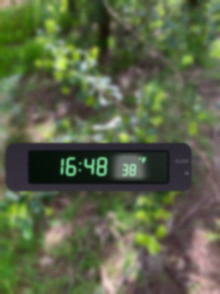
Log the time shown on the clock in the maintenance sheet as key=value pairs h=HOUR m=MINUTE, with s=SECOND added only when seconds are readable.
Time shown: h=16 m=48
